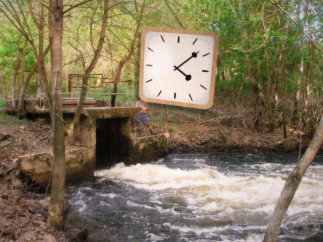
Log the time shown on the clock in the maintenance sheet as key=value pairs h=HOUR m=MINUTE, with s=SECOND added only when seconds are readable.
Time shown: h=4 m=8
